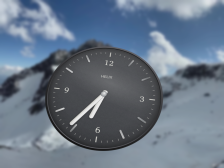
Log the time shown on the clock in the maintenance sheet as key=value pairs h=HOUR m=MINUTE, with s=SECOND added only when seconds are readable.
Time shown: h=6 m=36
